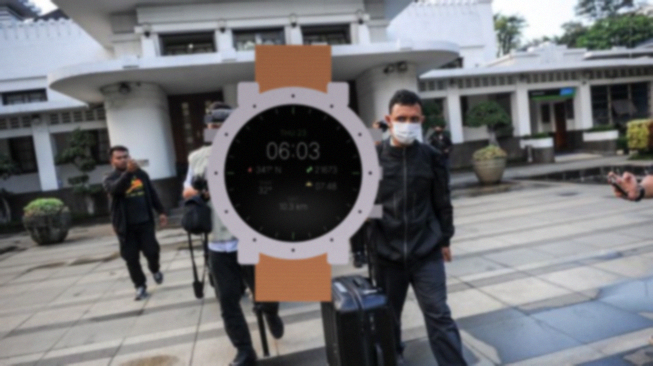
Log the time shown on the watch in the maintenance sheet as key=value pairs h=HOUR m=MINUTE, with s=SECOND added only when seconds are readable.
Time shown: h=6 m=3
